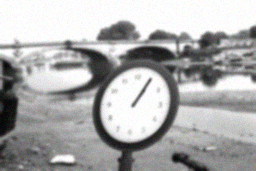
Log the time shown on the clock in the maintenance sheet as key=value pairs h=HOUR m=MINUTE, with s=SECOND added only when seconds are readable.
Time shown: h=1 m=5
